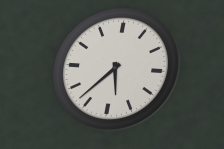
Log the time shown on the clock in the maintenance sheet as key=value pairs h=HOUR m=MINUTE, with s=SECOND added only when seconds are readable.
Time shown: h=5 m=37
